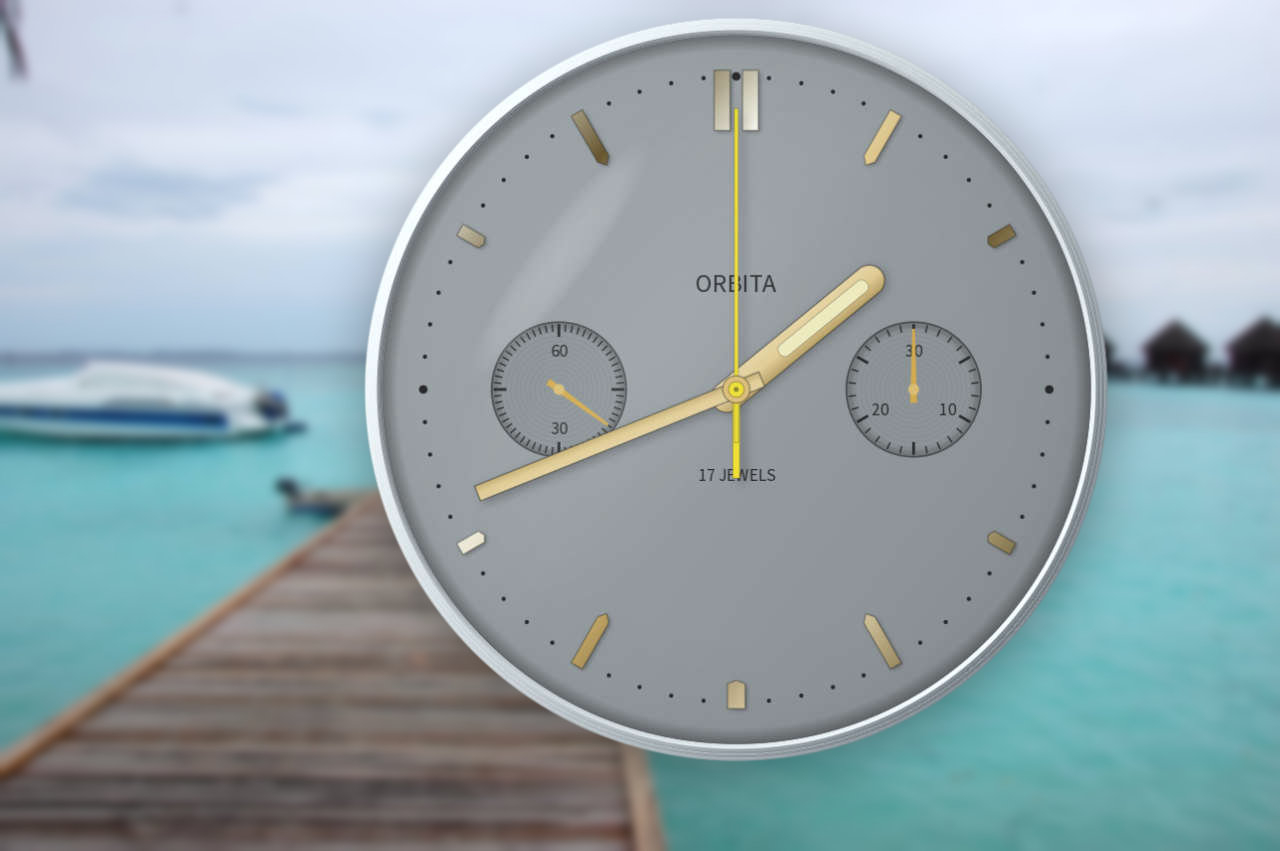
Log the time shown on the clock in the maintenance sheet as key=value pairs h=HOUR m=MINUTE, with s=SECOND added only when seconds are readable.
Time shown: h=1 m=41 s=21
